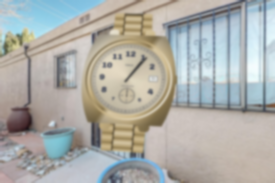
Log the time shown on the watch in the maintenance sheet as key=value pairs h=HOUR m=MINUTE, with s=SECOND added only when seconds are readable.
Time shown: h=1 m=6
